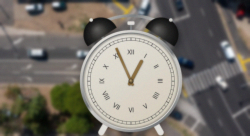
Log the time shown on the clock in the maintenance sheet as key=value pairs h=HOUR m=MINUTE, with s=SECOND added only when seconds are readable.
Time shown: h=12 m=56
